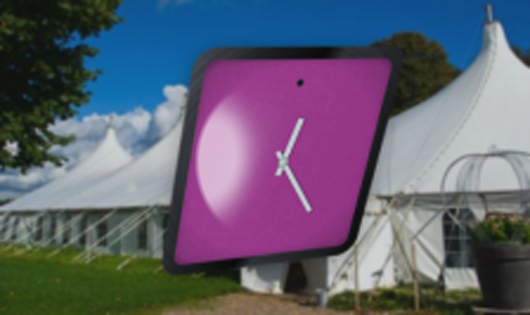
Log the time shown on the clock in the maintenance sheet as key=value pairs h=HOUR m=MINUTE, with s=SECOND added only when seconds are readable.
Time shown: h=12 m=24
